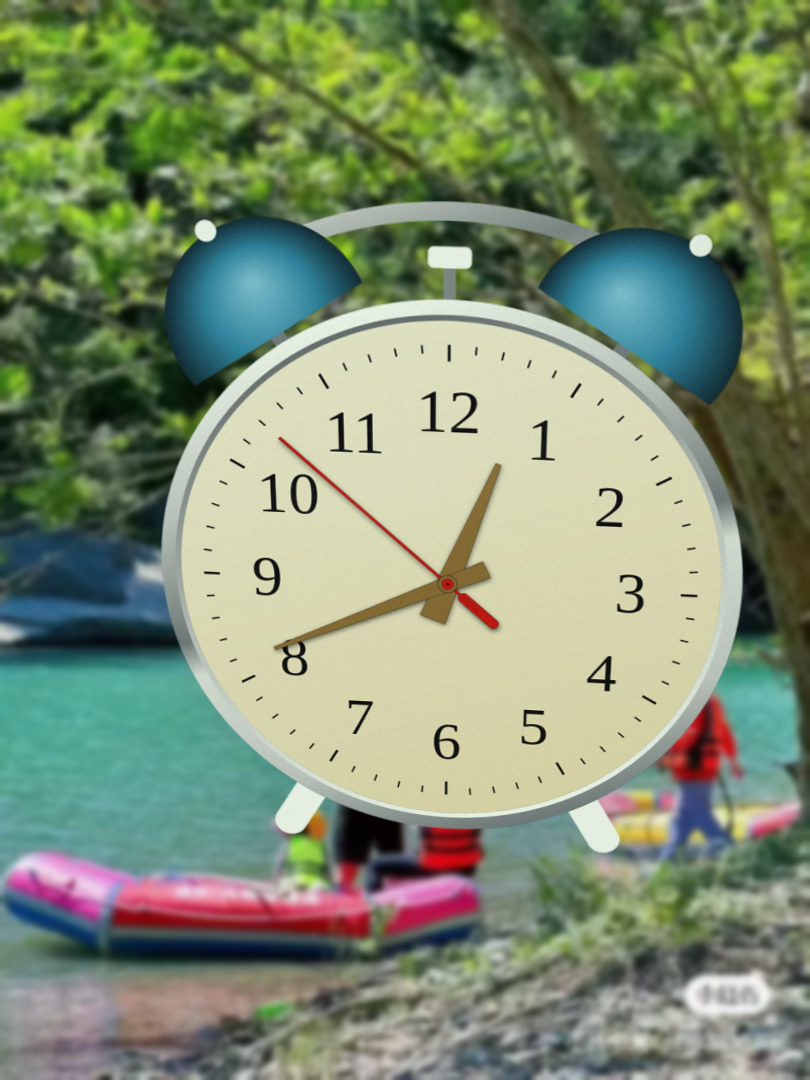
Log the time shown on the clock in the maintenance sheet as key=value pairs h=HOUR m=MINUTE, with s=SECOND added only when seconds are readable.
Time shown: h=12 m=40 s=52
